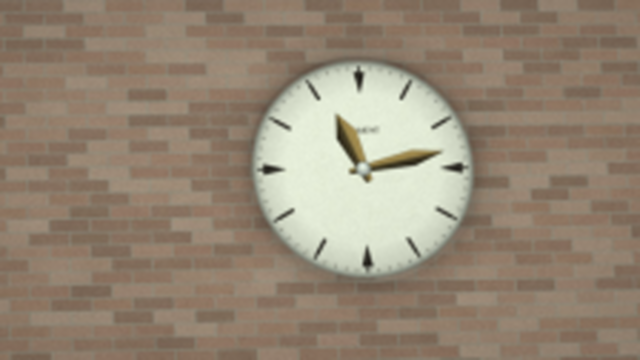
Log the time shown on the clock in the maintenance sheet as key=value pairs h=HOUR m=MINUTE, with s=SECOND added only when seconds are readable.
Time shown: h=11 m=13
